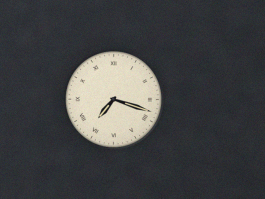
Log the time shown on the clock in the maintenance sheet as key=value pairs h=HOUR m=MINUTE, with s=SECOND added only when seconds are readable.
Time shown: h=7 m=18
